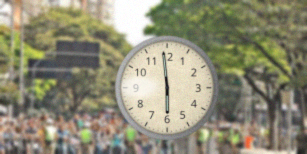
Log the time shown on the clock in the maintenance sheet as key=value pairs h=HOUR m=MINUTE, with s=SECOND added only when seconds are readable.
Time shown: h=5 m=59
